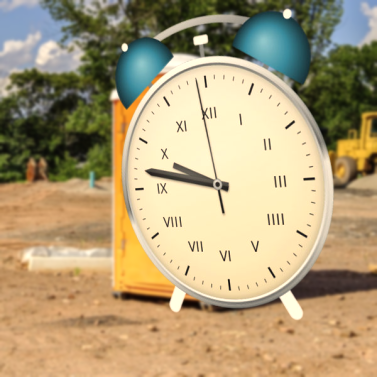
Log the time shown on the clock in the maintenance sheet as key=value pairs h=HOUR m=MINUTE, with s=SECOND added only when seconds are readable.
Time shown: h=9 m=46 s=59
